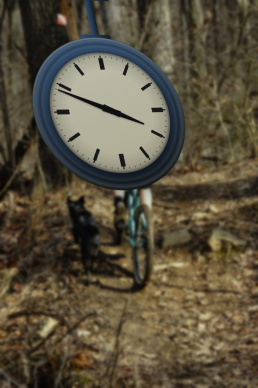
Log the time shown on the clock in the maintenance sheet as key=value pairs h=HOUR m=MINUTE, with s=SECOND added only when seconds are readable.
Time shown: h=3 m=49
